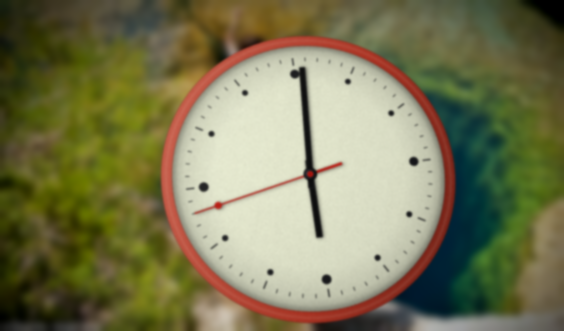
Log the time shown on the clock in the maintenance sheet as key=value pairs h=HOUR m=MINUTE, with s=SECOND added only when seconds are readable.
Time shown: h=6 m=0 s=43
